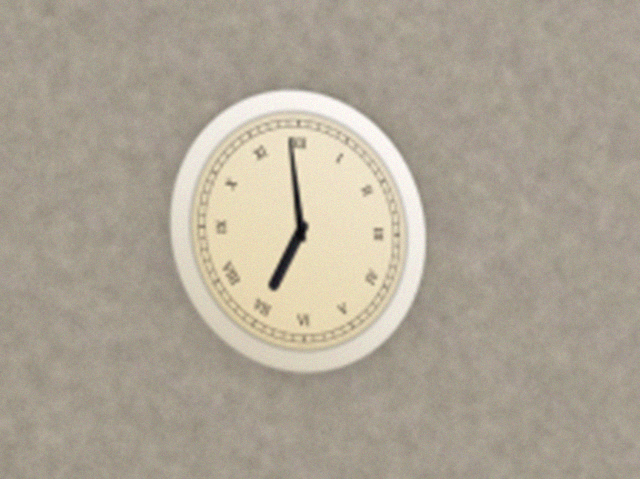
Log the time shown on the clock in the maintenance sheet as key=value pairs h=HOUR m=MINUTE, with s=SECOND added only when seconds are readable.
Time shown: h=6 m=59
